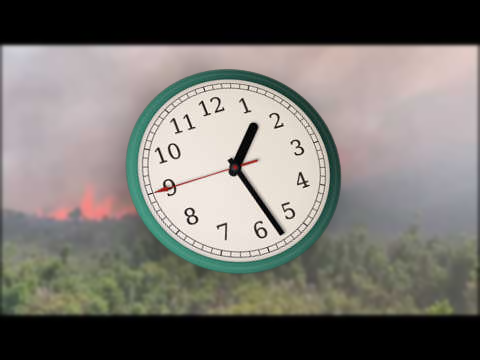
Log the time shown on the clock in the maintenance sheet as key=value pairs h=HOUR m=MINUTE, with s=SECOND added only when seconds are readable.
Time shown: h=1 m=27 s=45
